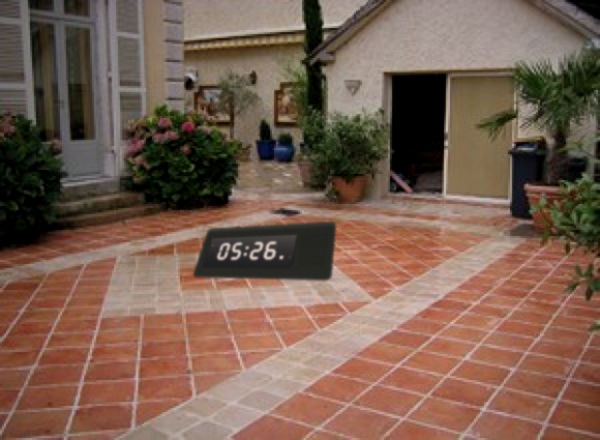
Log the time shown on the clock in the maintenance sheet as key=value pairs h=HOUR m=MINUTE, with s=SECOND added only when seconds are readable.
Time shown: h=5 m=26
